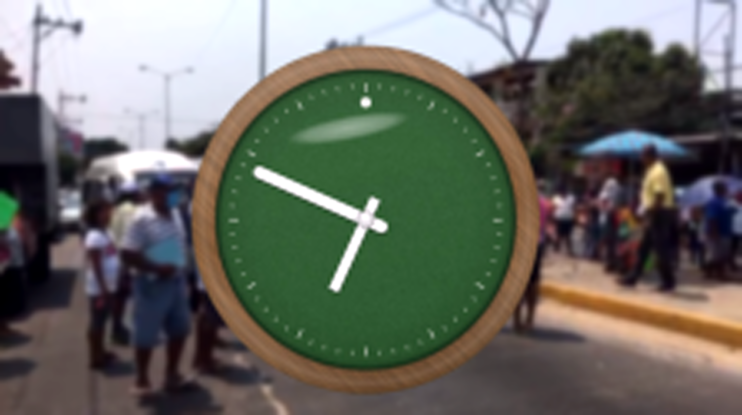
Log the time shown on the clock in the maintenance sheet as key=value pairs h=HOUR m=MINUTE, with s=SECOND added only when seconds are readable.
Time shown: h=6 m=49
